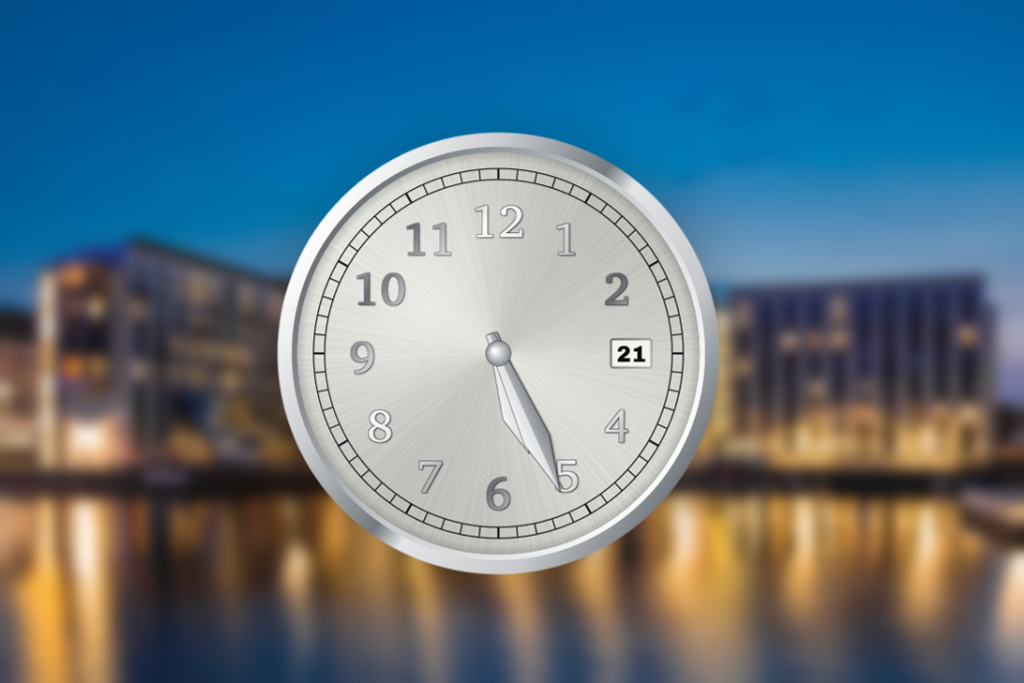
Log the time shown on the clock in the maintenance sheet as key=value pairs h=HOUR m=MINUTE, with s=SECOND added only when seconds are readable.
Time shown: h=5 m=26
